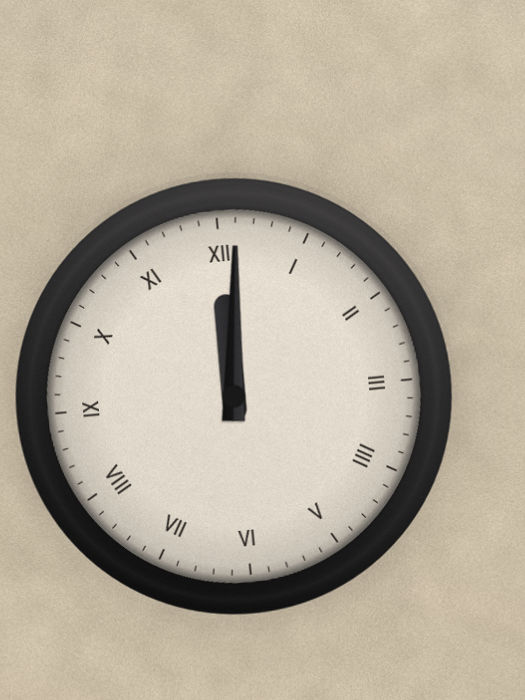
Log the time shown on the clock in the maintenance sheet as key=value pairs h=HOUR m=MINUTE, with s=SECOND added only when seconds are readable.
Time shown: h=12 m=1
